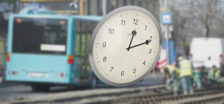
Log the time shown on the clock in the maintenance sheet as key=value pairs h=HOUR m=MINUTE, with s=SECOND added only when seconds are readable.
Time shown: h=12 m=11
